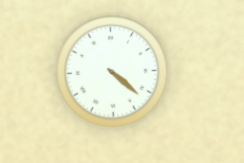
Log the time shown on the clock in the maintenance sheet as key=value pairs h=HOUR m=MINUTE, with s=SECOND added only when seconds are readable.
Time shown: h=4 m=22
